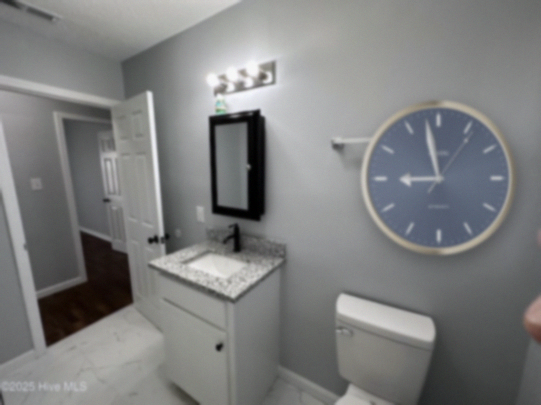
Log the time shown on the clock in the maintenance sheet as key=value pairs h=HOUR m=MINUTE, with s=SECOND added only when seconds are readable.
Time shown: h=8 m=58 s=6
